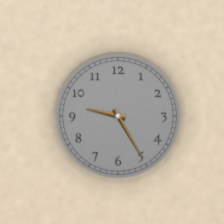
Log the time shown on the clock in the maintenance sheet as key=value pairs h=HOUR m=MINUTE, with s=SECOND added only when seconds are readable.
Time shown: h=9 m=25
